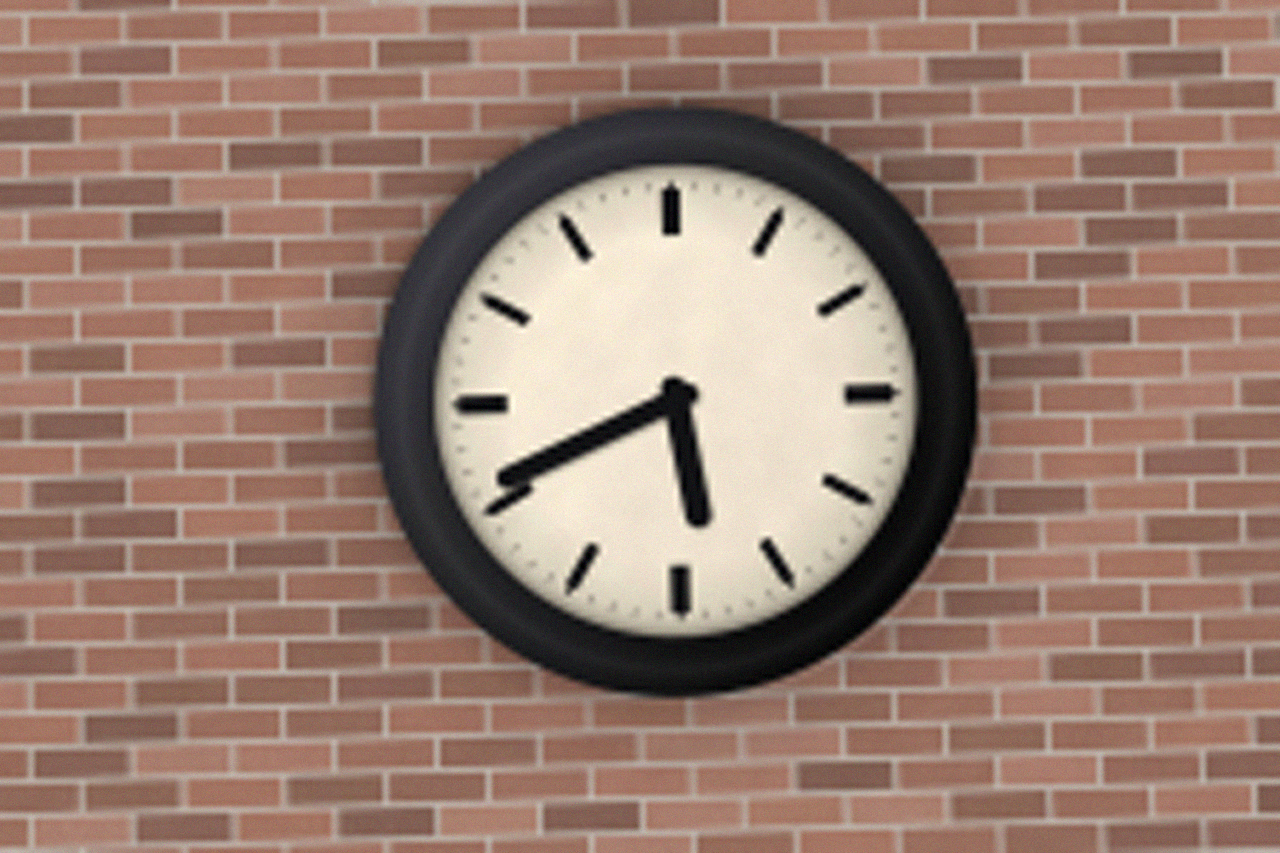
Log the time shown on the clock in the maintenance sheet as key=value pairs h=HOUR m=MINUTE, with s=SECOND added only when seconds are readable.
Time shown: h=5 m=41
